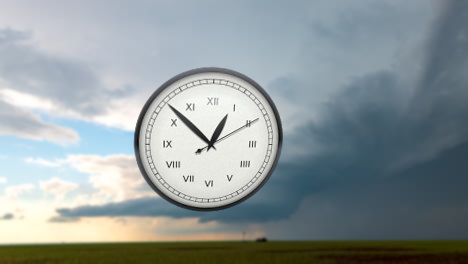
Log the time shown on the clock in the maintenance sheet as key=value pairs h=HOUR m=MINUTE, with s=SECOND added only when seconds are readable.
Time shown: h=12 m=52 s=10
